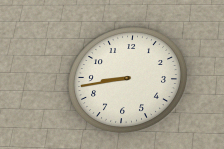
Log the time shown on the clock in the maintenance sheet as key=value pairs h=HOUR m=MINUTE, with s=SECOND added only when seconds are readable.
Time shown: h=8 m=43
